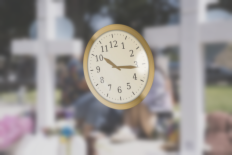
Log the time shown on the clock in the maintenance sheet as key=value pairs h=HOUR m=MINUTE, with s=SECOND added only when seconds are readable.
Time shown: h=10 m=16
